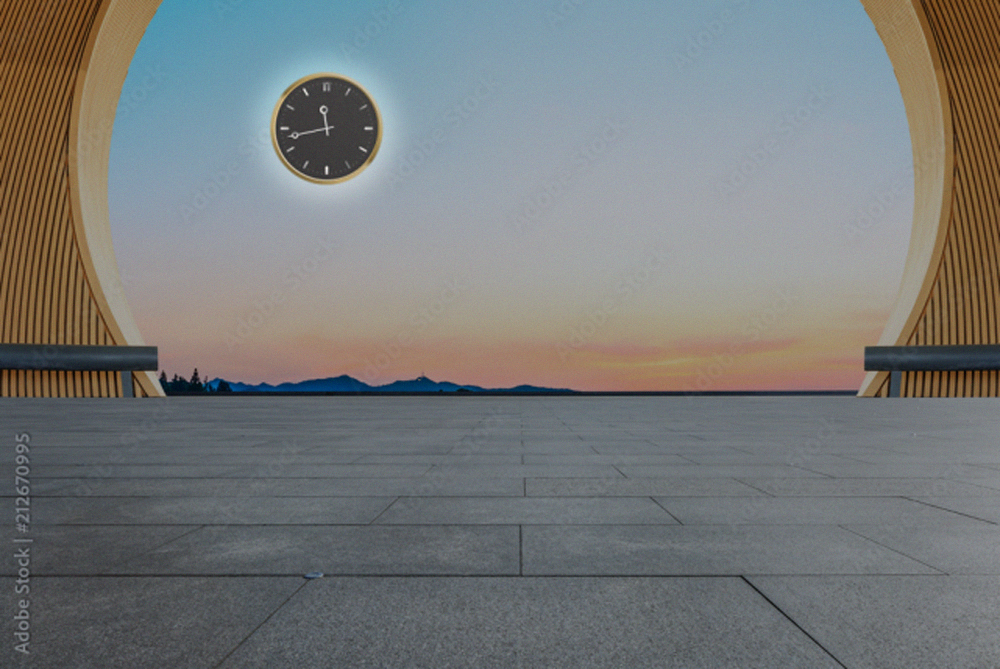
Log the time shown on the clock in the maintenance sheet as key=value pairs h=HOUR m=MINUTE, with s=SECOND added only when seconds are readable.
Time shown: h=11 m=43
